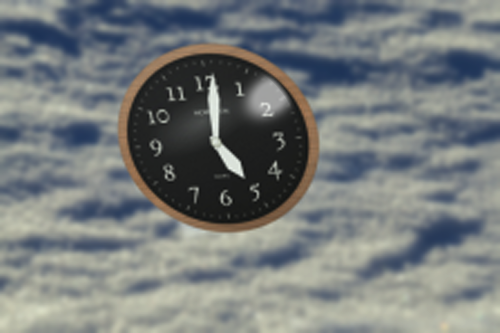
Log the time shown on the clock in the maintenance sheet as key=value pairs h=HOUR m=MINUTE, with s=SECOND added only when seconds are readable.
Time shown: h=5 m=1
